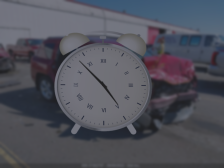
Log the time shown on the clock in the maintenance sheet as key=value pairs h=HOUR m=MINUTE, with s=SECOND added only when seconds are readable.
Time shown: h=4 m=53
